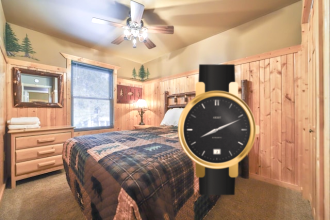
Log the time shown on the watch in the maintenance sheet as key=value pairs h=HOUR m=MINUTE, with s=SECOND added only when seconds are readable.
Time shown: h=8 m=11
